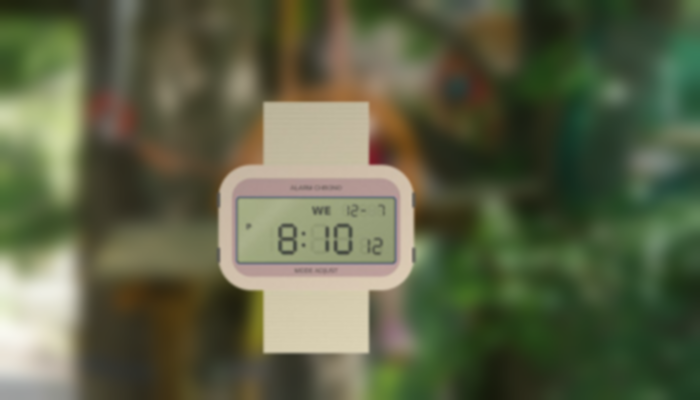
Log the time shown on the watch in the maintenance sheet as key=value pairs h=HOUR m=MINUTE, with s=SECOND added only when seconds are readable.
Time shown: h=8 m=10 s=12
